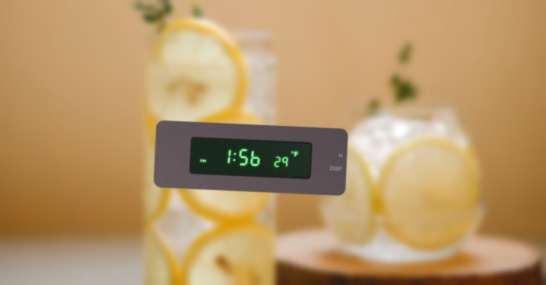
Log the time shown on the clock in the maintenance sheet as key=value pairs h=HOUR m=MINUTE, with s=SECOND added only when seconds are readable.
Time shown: h=1 m=56
